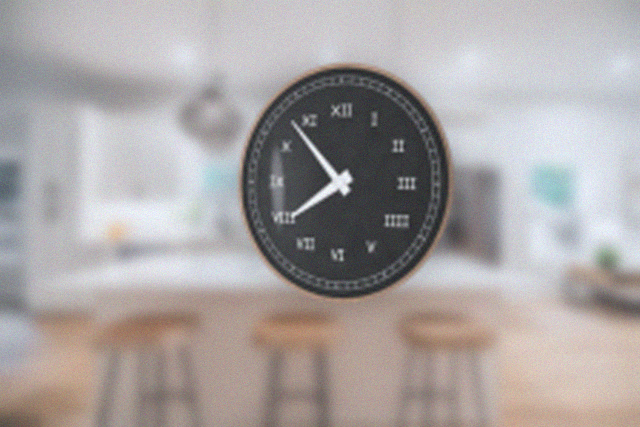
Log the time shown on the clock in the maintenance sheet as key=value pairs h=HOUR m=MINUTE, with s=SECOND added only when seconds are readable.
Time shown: h=7 m=53
